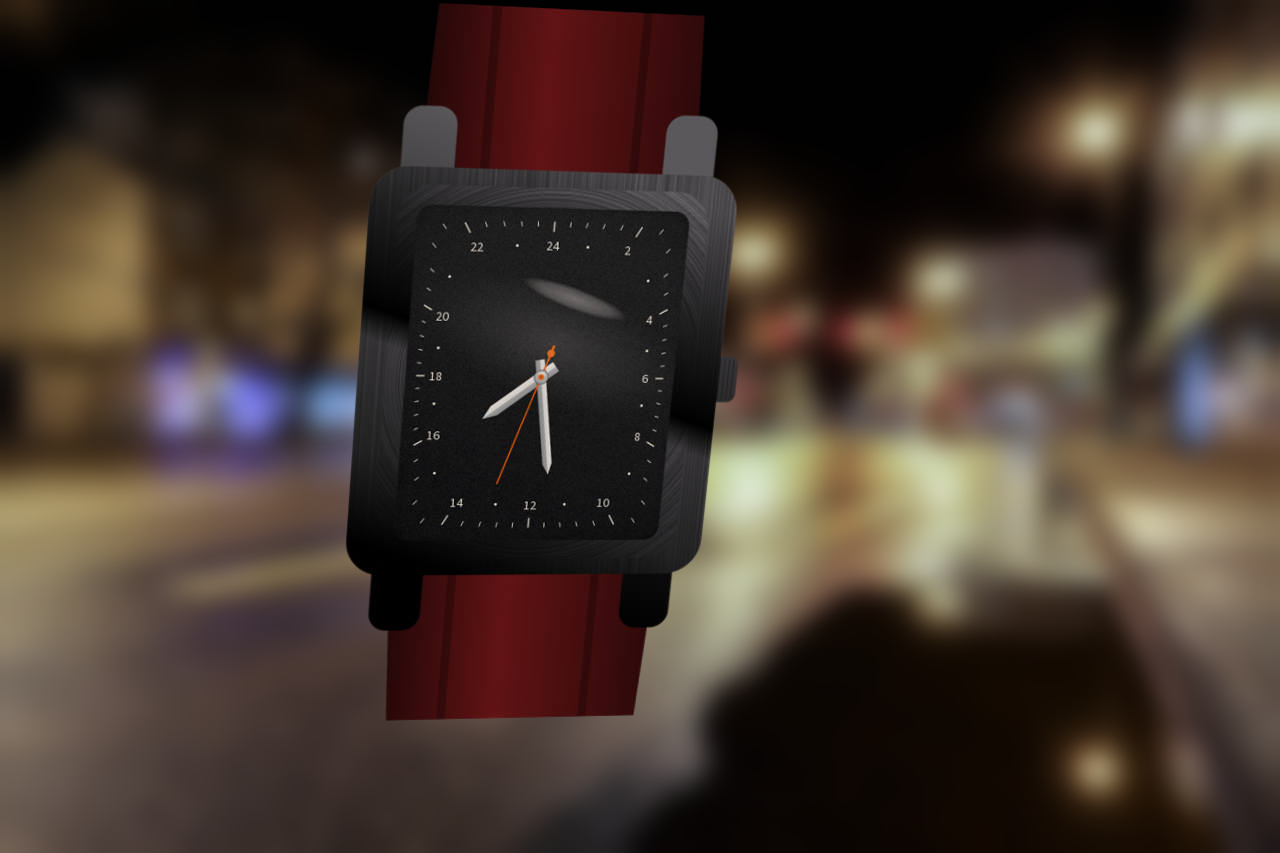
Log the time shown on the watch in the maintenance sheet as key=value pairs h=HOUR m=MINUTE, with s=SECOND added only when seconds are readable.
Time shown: h=15 m=28 s=33
